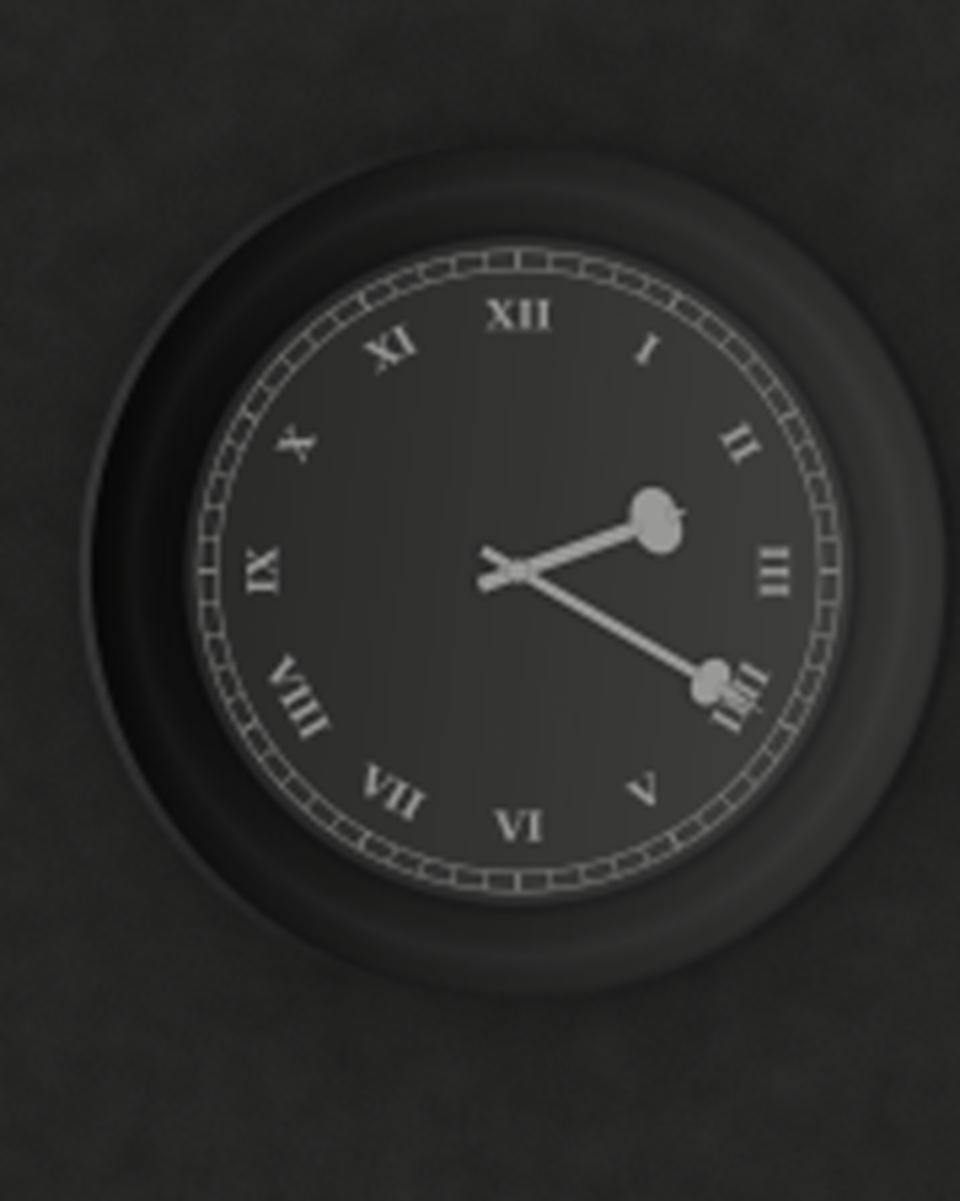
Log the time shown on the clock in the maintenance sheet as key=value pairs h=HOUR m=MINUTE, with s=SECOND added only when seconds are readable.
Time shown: h=2 m=20
